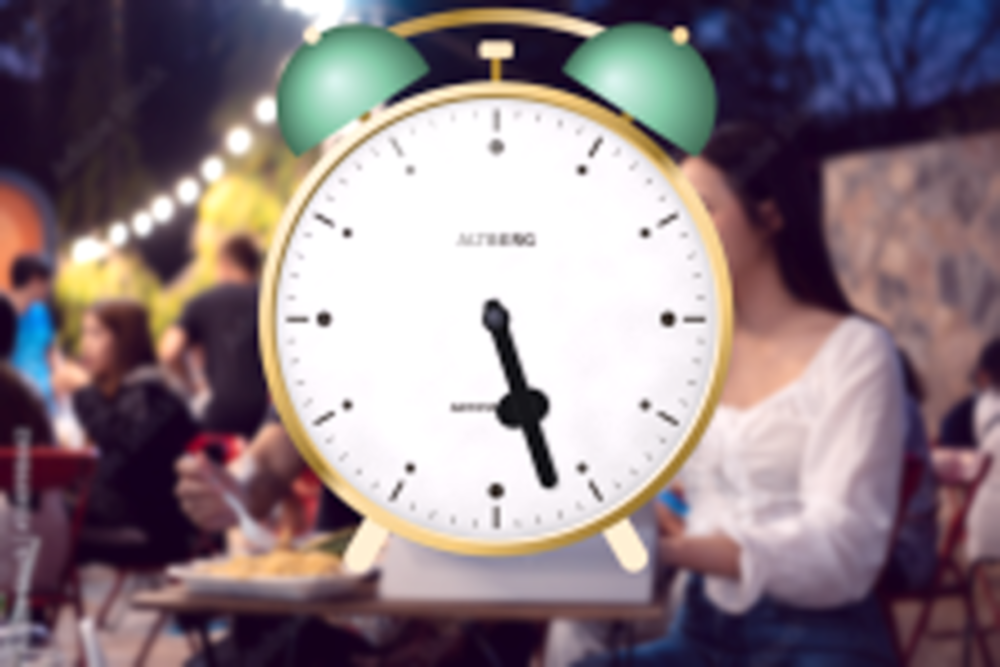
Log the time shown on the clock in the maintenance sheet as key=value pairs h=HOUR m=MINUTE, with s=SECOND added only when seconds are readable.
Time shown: h=5 m=27
